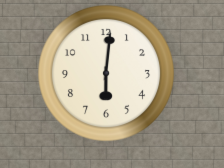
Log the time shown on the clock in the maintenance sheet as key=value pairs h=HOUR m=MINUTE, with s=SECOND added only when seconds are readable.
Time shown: h=6 m=1
